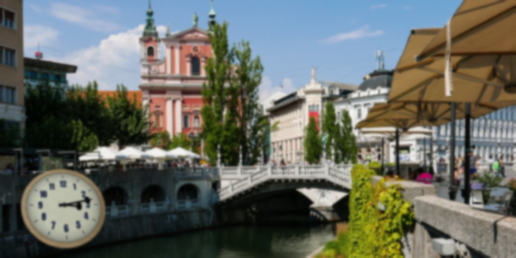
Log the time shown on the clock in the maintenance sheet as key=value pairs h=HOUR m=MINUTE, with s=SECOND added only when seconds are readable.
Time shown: h=3 m=13
